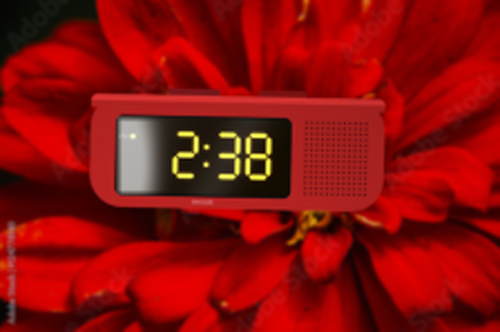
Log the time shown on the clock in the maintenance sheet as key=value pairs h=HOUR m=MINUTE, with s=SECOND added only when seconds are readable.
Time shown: h=2 m=38
